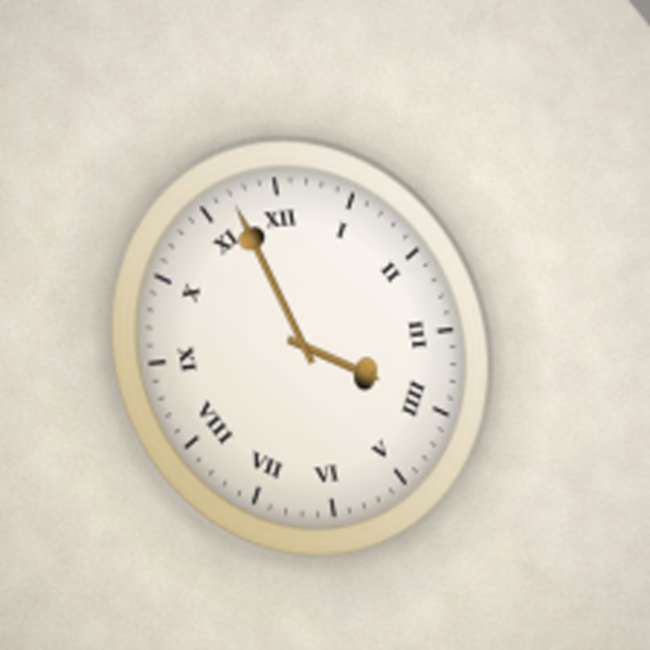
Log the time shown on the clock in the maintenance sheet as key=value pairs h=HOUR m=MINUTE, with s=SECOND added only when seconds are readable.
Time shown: h=3 m=57
